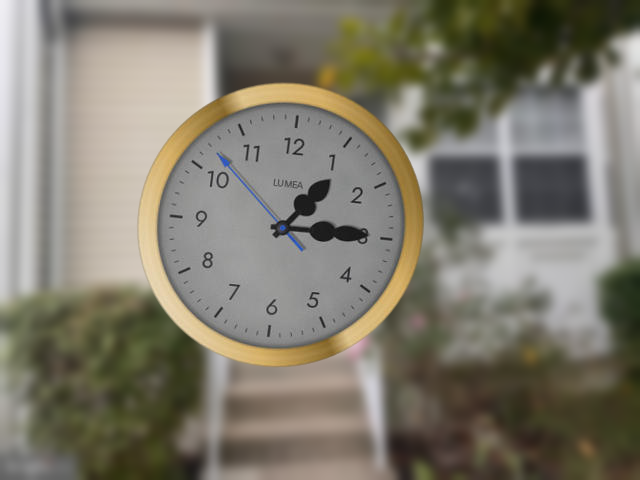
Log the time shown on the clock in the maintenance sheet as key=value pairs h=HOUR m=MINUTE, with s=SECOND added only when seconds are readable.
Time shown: h=1 m=14 s=52
